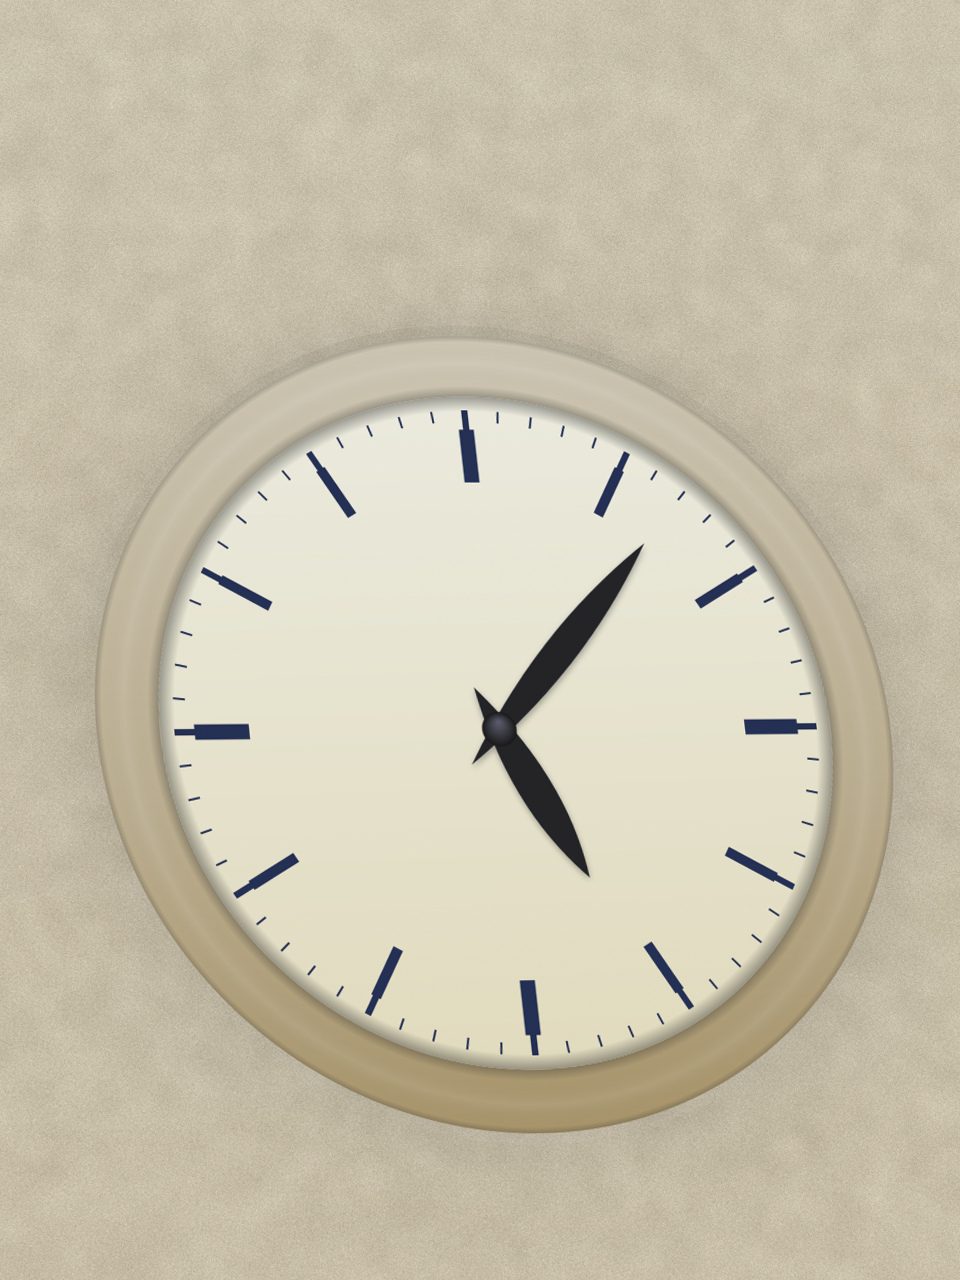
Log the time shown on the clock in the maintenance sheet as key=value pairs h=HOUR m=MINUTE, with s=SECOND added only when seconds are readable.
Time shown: h=5 m=7
